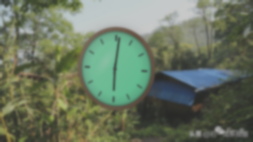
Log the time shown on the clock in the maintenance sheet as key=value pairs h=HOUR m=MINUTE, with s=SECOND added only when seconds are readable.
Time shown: h=6 m=1
